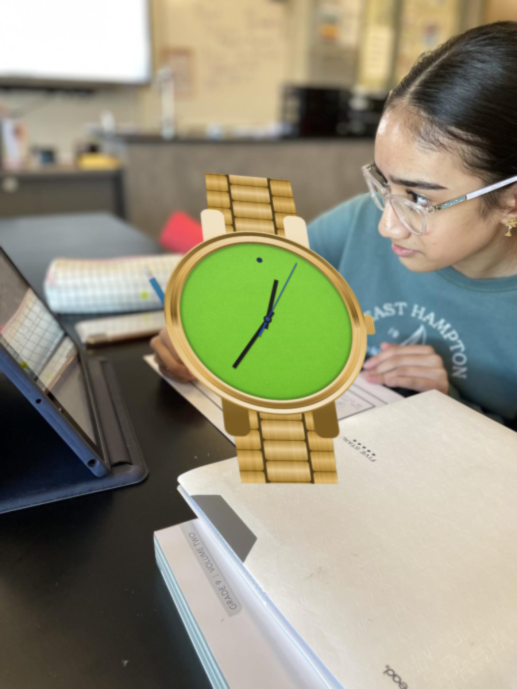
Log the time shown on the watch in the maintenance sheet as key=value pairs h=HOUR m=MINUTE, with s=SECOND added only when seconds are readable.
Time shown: h=12 m=36 s=5
